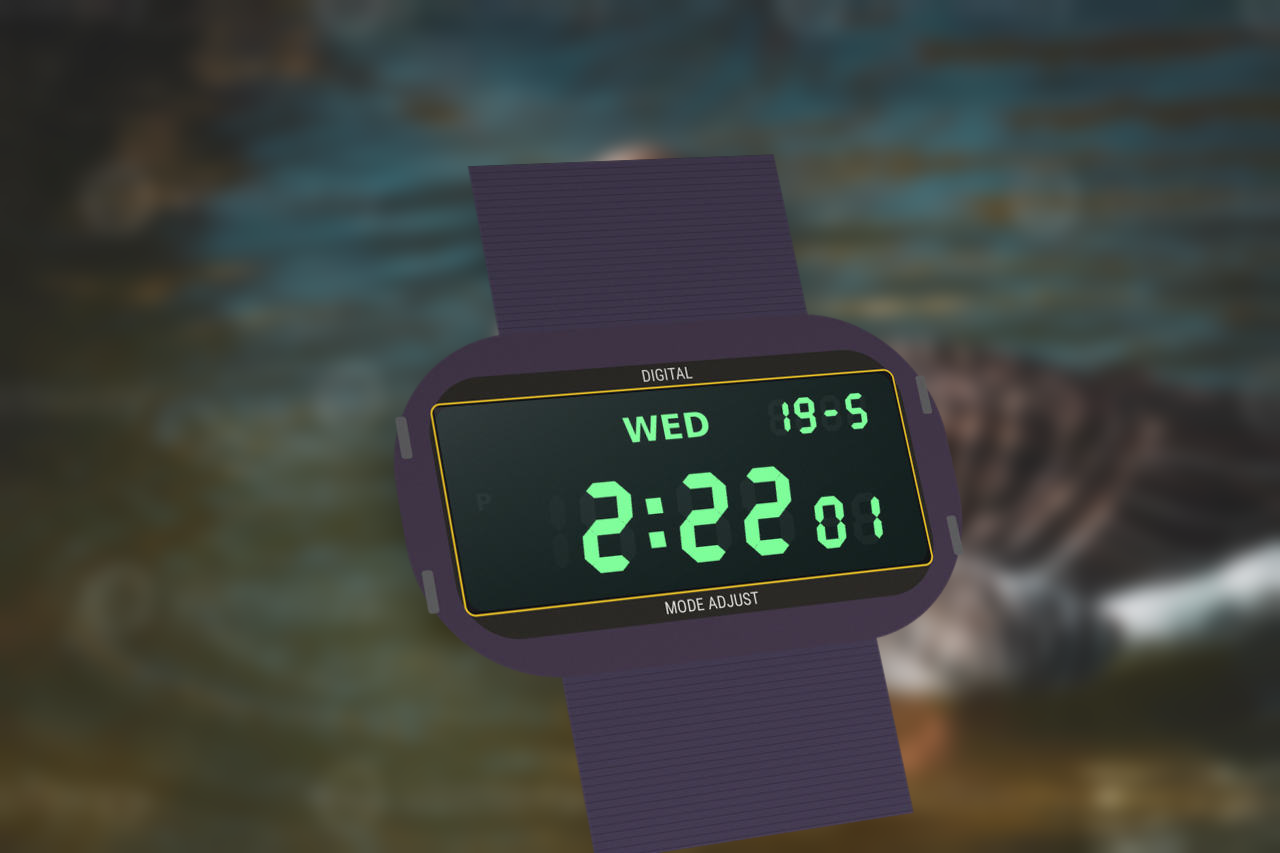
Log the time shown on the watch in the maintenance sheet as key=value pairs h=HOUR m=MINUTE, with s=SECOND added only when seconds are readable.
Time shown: h=2 m=22 s=1
